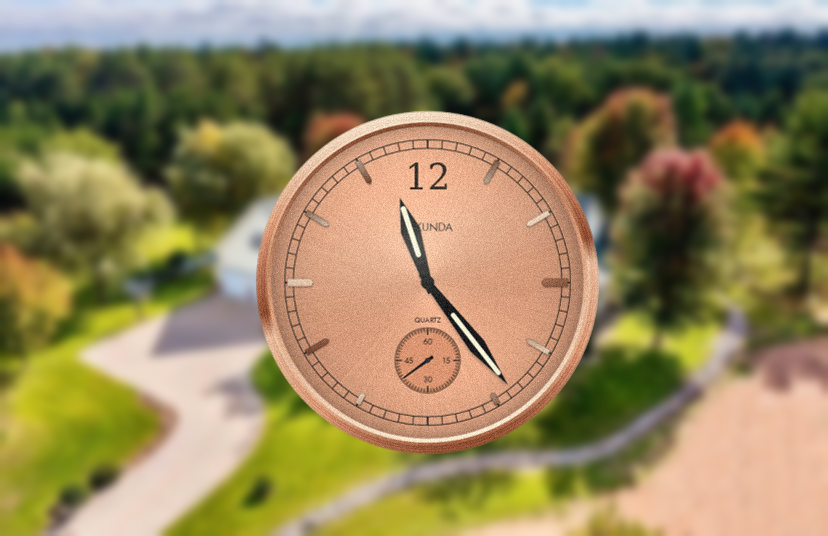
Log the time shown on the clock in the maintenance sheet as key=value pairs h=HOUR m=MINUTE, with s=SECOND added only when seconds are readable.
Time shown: h=11 m=23 s=39
